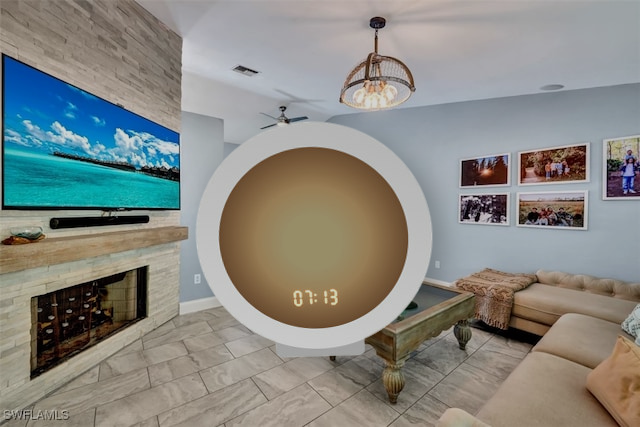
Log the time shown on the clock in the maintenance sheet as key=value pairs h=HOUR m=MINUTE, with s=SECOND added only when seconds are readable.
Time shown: h=7 m=13
